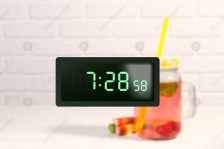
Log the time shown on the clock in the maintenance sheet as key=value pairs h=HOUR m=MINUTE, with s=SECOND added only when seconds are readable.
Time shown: h=7 m=28 s=58
